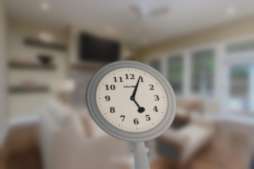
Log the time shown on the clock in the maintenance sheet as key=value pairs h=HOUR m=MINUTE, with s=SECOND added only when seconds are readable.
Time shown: h=5 m=4
